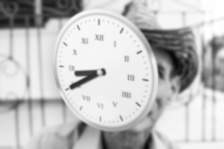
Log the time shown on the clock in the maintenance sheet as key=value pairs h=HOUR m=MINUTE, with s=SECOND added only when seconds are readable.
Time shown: h=8 m=40
